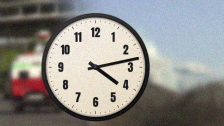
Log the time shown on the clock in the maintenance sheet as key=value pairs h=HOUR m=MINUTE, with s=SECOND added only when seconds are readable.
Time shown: h=4 m=13
